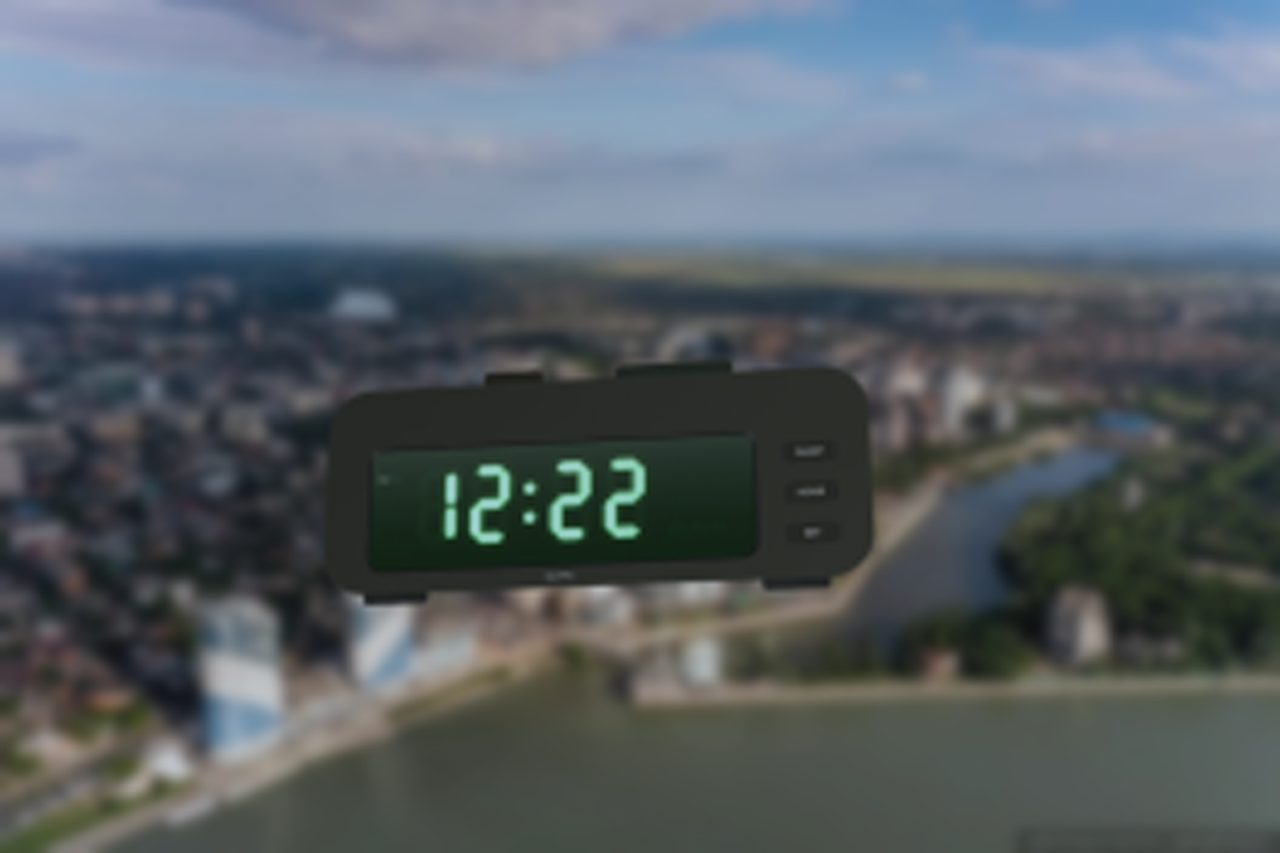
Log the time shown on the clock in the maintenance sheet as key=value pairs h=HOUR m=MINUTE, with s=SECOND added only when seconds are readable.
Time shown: h=12 m=22
